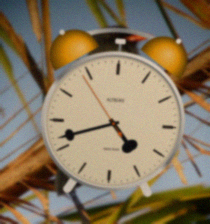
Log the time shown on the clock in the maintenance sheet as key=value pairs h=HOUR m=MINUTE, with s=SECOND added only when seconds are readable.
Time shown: h=4 m=41 s=54
